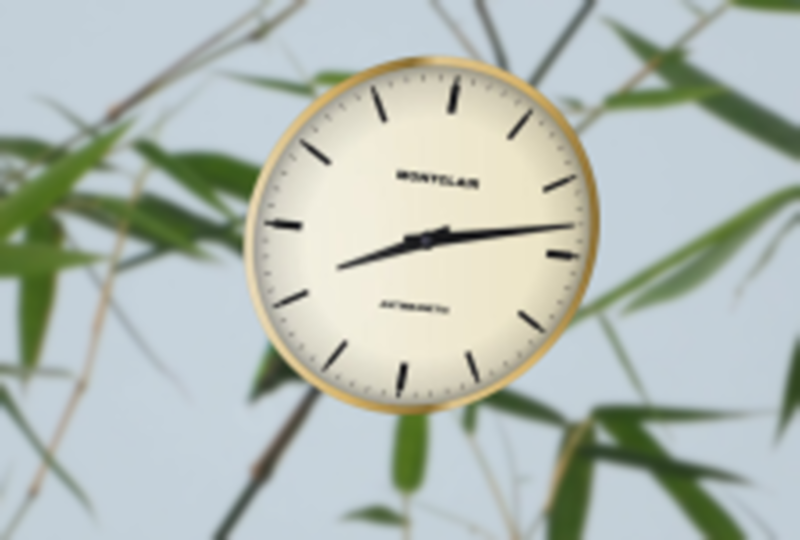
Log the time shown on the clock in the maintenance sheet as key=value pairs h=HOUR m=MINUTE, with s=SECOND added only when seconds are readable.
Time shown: h=8 m=13
